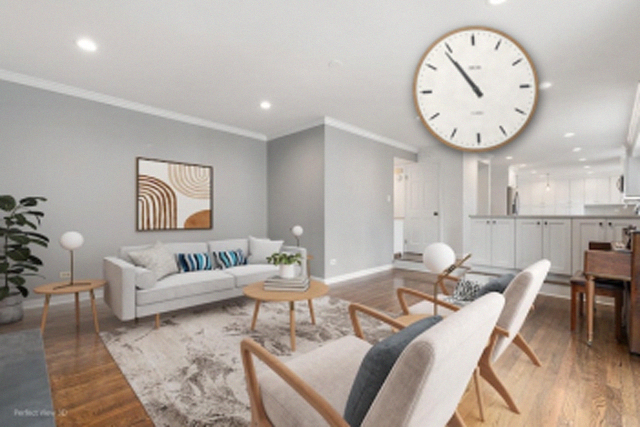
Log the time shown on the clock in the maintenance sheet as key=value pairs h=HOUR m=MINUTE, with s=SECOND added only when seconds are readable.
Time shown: h=10 m=54
